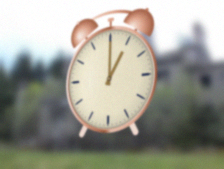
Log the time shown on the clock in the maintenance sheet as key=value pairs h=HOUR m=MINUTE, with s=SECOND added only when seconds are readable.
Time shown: h=1 m=0
